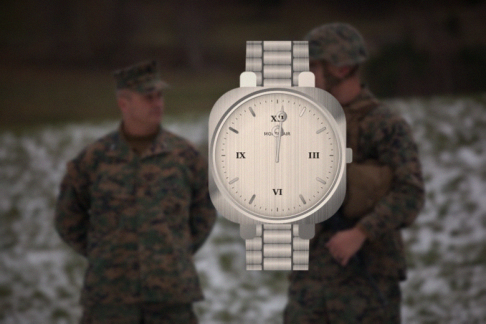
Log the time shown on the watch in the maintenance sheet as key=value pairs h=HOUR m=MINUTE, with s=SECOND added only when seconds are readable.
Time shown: h=12 m=1
